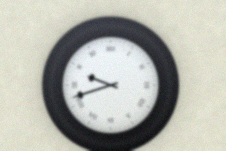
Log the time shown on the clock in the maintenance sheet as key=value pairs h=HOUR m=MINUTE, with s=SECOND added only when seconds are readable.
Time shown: h=9 m=42
